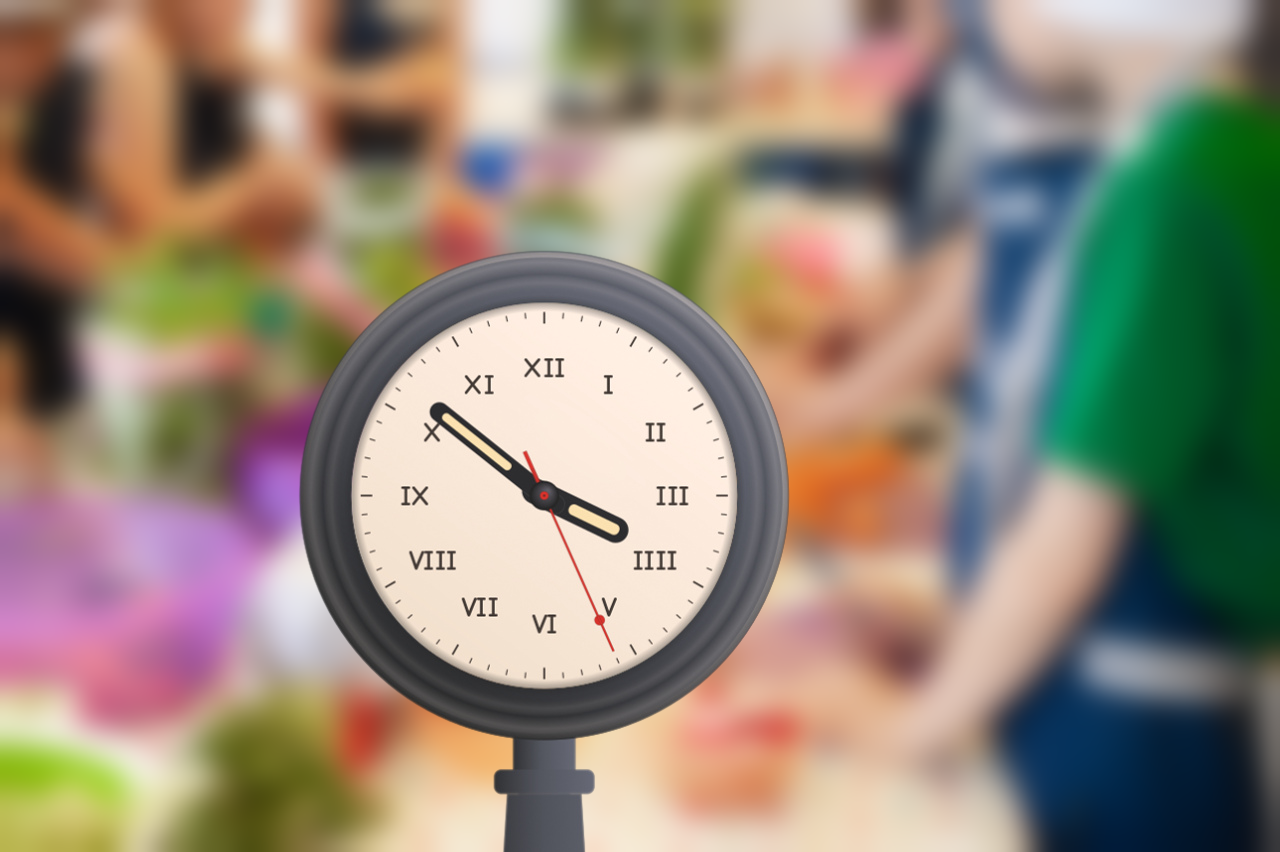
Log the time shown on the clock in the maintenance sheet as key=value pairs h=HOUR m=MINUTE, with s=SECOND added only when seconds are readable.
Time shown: h=3 m=51 s=26
